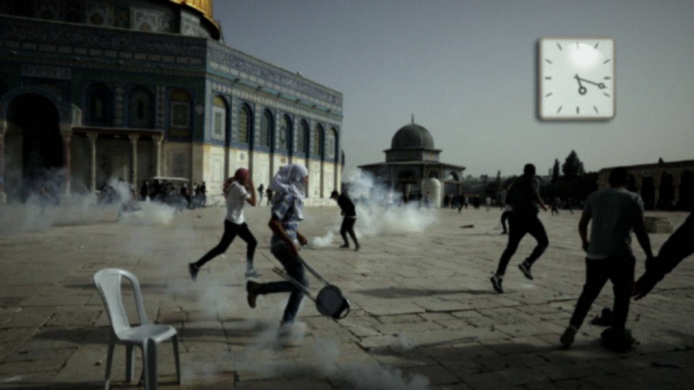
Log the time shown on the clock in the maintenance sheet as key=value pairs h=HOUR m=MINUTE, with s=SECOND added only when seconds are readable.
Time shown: h=5 m=18
